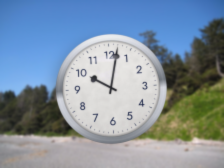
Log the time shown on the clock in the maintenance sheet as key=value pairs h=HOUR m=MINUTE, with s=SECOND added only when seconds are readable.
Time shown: h=10 m=2
